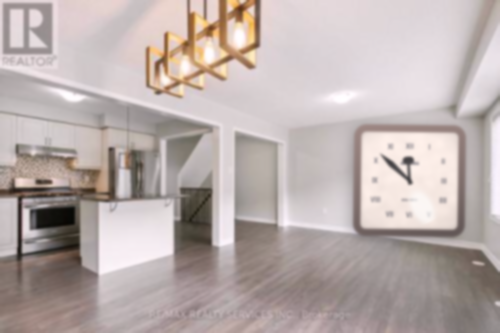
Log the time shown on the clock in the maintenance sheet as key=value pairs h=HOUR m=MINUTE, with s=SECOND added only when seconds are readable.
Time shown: h=11 m=52
